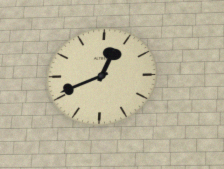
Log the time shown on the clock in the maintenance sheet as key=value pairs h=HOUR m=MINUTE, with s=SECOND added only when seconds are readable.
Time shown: h=12 m=41
